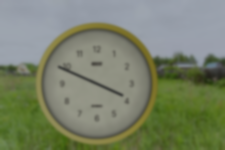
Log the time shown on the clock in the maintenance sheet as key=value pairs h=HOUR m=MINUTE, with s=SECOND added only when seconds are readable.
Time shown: h=3 m=49
